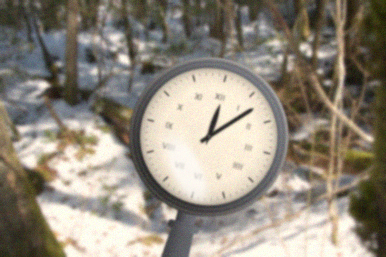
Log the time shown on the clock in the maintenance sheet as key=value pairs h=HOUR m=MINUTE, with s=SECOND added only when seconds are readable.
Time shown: h=12 m=7
